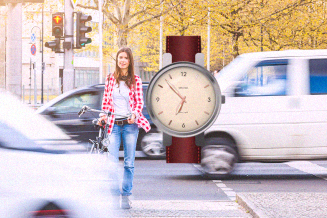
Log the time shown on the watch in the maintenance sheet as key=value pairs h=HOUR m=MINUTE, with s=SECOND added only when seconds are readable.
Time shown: h=6 m=53
